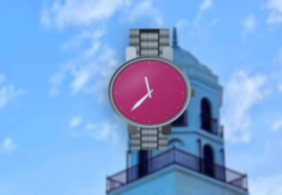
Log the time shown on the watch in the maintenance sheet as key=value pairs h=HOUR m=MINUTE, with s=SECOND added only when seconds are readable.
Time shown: h=11 m=37
